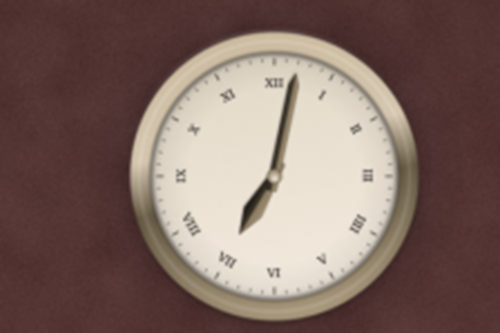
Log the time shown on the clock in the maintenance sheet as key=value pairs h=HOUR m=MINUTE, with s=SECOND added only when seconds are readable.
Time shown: h=7 m=2
